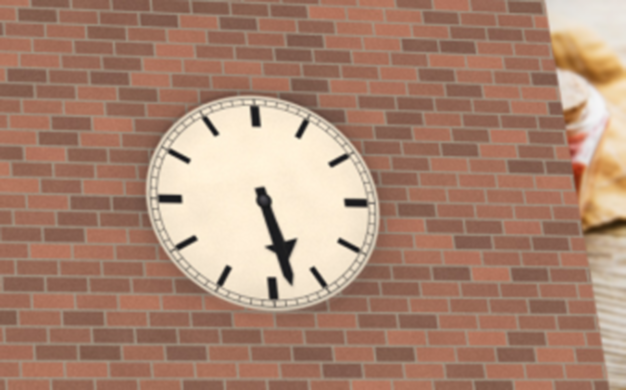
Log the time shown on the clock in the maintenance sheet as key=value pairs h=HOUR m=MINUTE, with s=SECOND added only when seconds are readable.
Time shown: h=5 m=28
